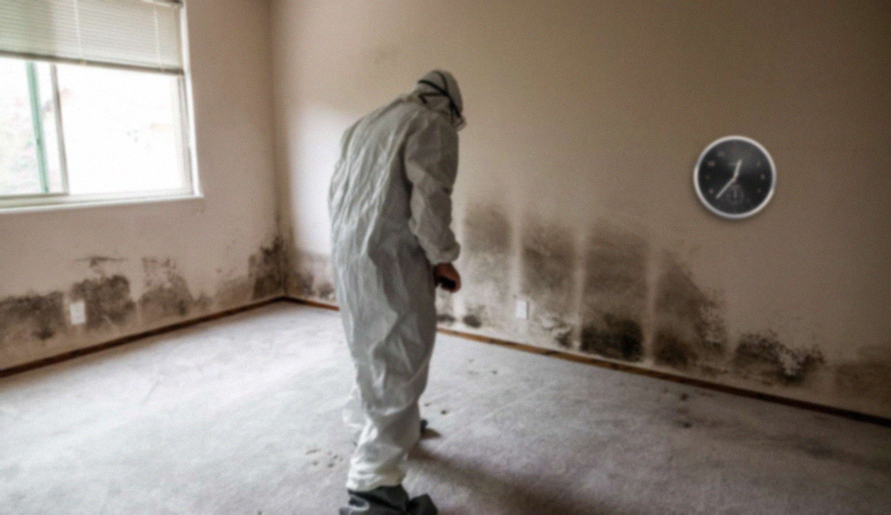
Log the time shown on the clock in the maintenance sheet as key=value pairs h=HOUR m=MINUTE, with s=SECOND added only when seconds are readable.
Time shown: h=12 m=37
